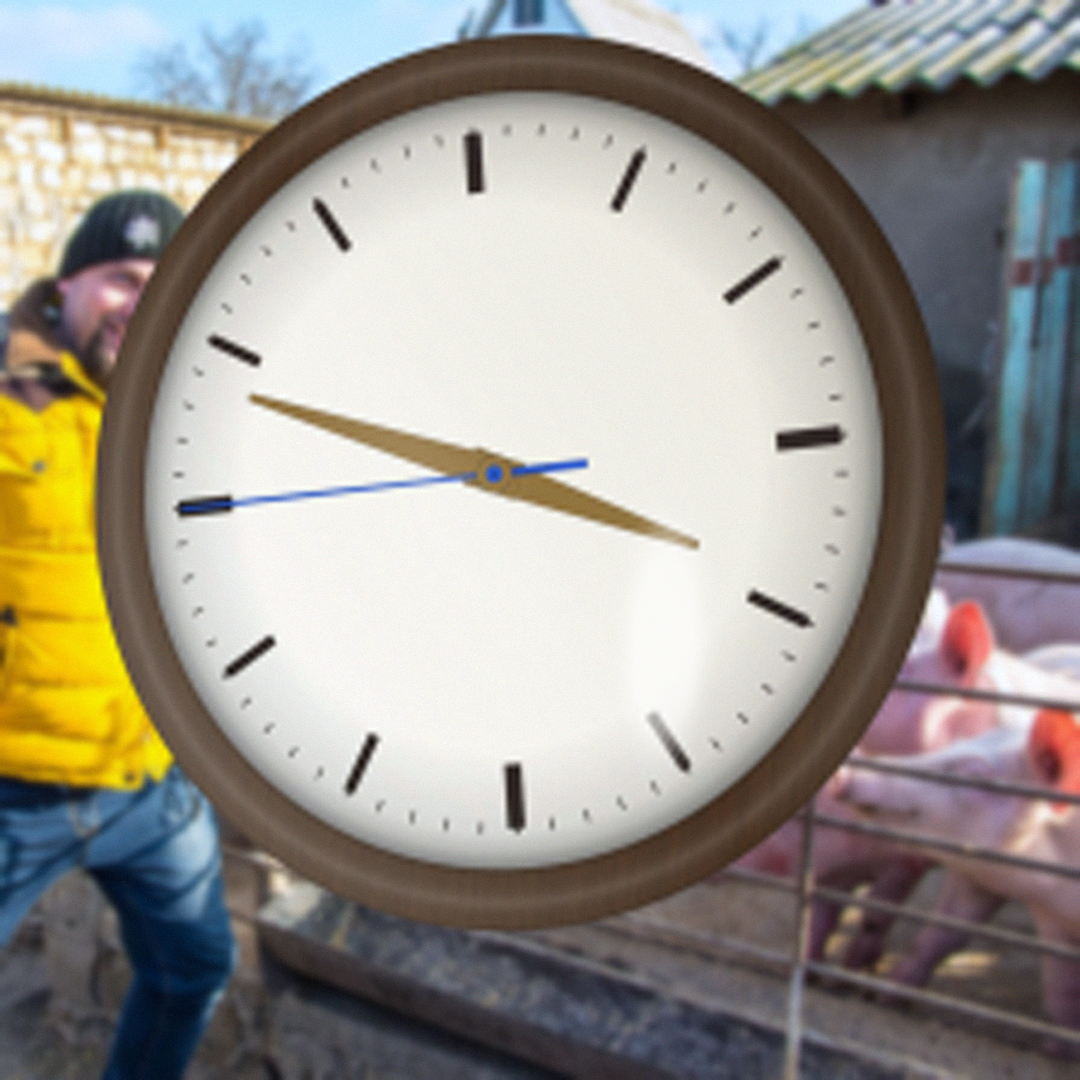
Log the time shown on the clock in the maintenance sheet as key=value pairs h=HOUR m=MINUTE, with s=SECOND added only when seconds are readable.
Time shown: h=3 m=48 s=45
